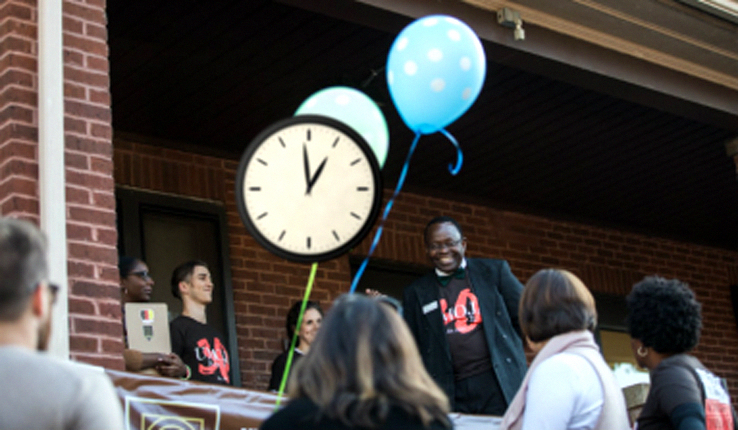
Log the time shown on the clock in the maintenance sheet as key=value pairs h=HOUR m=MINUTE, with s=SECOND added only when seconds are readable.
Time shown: h=12 m=59
